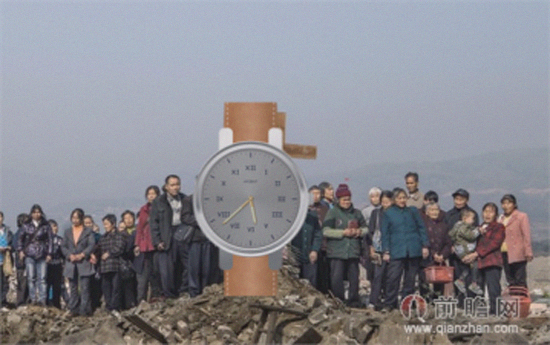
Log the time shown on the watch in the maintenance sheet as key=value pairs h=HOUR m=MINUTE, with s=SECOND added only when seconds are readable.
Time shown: h=5 m=38
